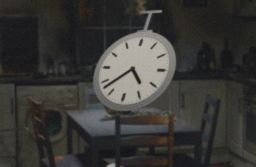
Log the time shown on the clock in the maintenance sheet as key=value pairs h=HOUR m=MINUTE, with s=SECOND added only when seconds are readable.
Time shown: h=4 m=38
